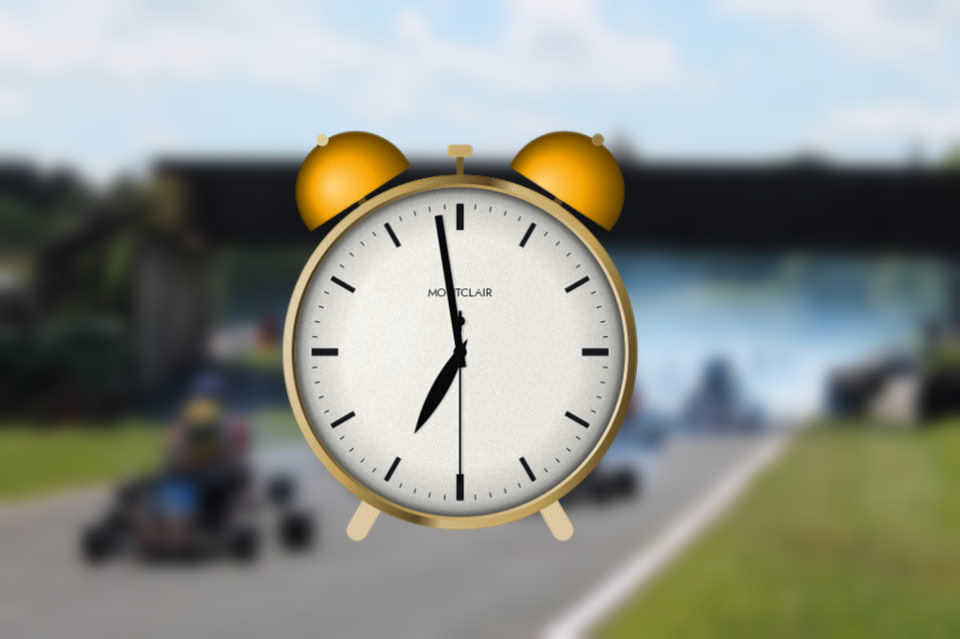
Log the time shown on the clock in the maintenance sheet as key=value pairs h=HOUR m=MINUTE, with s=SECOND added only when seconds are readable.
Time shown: h=6 m=58 s=30
